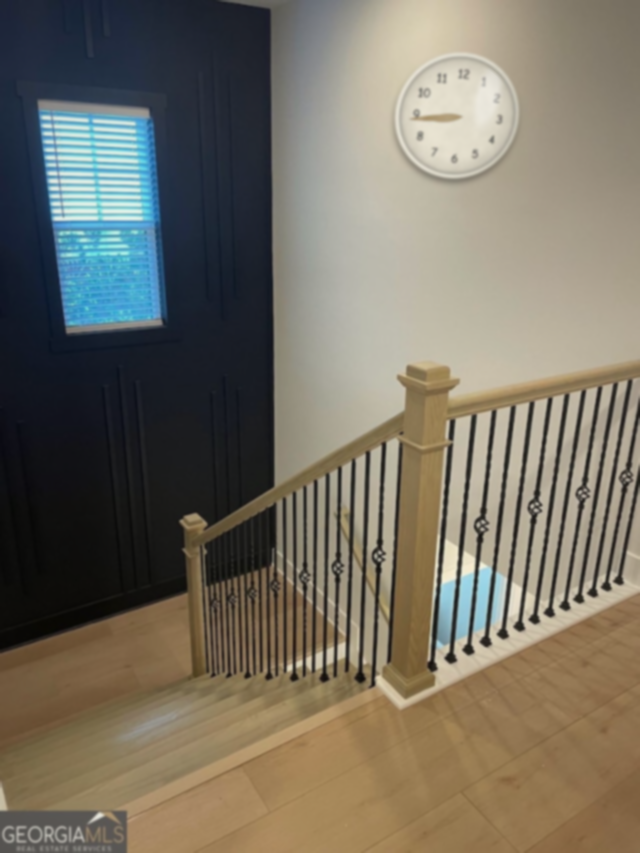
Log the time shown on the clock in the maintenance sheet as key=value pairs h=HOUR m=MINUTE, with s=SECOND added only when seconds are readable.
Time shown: h=8 m=44
